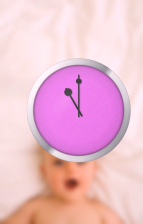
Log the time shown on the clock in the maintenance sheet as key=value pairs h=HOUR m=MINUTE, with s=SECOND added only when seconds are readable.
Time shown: h=11 m=0
